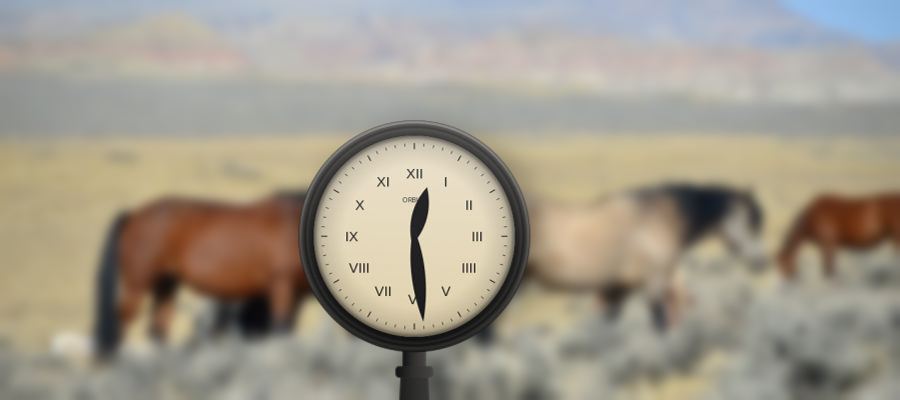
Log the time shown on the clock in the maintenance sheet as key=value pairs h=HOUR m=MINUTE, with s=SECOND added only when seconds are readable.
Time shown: h=12 m=29
